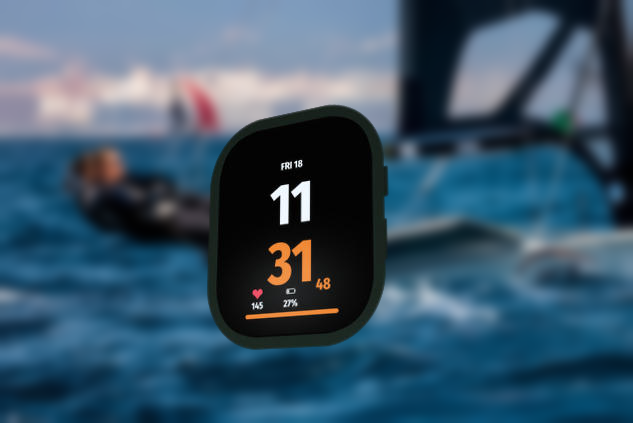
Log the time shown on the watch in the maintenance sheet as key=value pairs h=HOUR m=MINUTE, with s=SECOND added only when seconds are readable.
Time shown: h=11 m=31 s=48
